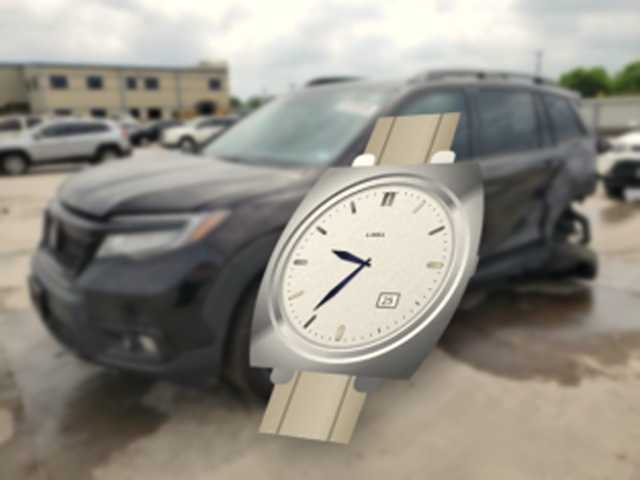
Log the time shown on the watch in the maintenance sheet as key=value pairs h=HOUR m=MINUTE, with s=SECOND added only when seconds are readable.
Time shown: h=9 m=36
